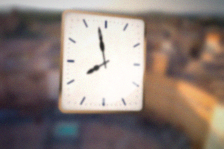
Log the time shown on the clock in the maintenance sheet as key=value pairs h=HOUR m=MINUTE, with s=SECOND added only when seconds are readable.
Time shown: h=7 m=58
